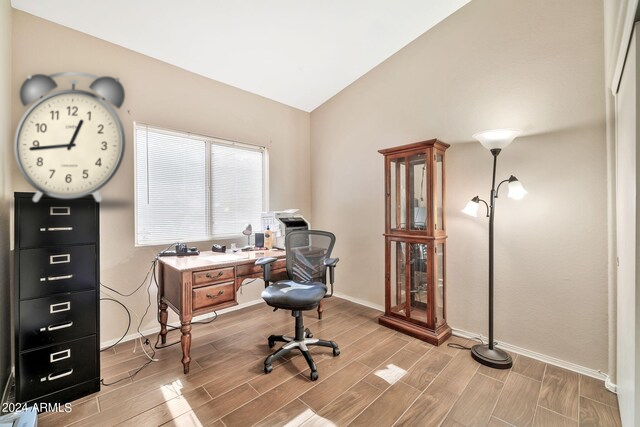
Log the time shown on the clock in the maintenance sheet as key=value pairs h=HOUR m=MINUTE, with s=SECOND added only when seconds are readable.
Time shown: h=12 m=44
